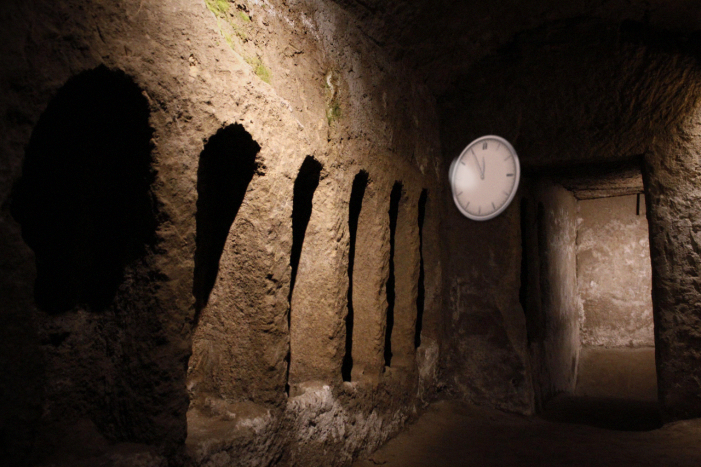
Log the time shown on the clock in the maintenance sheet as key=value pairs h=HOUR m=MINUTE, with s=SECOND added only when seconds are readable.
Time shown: h=11 m=55
